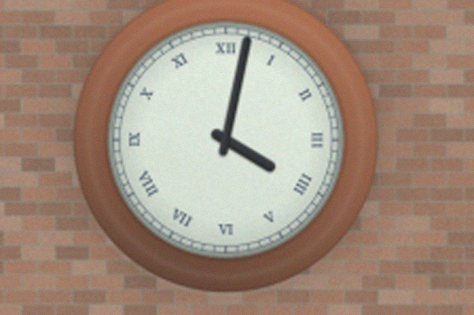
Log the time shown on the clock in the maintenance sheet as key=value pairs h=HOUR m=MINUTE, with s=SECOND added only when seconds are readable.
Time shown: h=4 m=2
